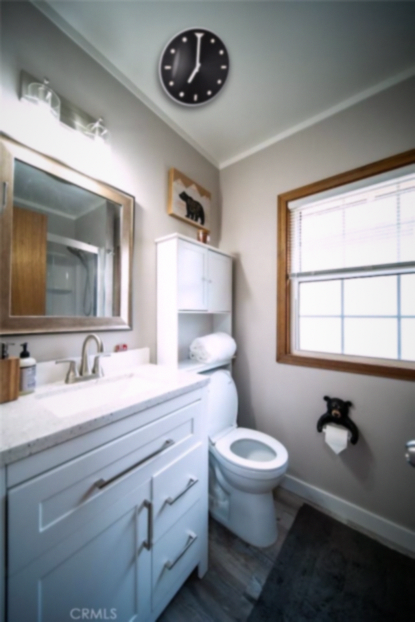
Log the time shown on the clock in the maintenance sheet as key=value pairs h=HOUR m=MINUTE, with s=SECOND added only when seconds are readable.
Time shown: h=7 m=0
